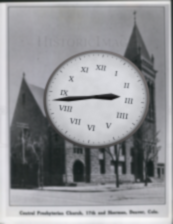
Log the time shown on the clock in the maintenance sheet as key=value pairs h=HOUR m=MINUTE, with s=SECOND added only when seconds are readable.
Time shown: h=2 m=43
